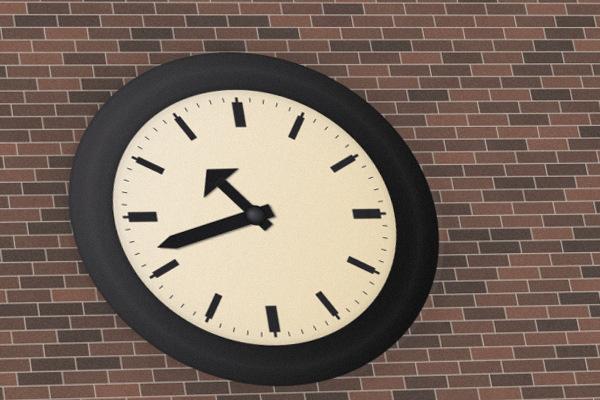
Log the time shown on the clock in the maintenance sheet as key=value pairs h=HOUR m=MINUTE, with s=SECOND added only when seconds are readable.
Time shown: h=10 m=42
